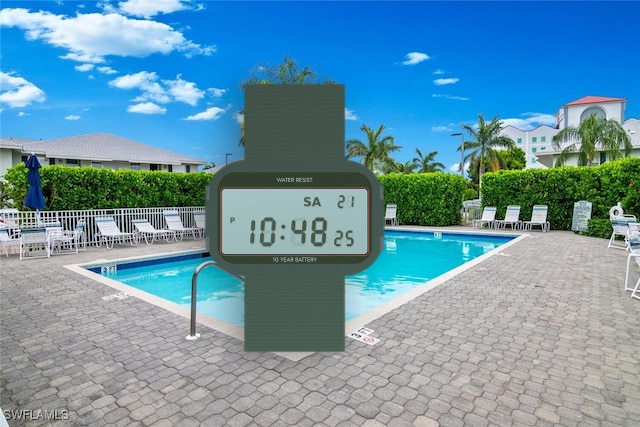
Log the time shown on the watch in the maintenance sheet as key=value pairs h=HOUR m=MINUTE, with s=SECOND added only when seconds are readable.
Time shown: h=10 m=48 s=25
